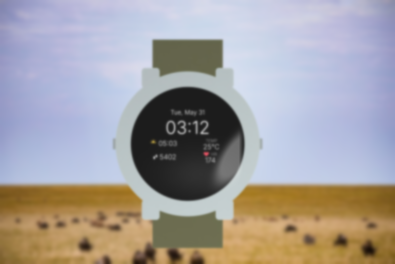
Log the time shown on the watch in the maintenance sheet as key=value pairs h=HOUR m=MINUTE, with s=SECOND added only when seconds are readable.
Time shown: h=3 m=12
